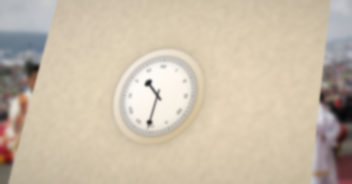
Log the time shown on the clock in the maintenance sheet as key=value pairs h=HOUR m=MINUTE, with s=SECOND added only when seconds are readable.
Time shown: h=10 m=31
